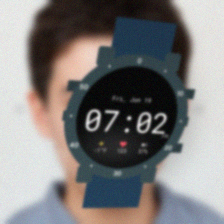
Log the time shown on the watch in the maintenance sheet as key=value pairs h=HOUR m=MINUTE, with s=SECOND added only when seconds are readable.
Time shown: h=7 m=2
